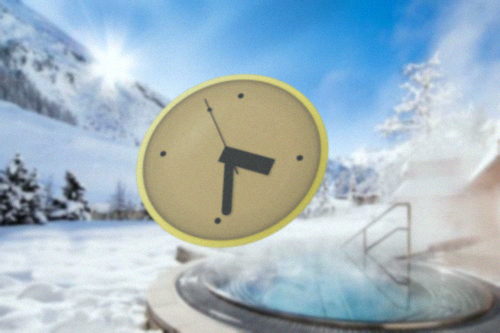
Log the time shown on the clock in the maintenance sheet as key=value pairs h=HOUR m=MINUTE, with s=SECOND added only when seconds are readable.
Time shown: h=3 m=28 s=55
